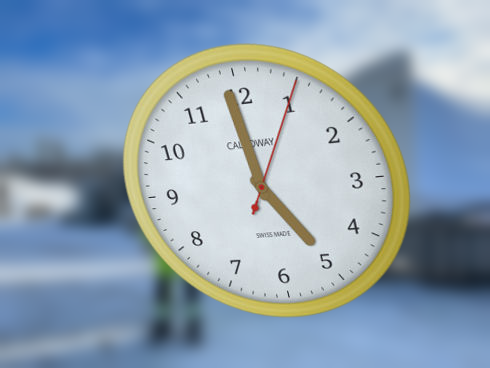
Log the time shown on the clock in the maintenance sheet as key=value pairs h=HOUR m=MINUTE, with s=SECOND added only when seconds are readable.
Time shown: h=4 m=59 s=5
